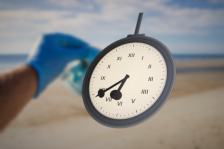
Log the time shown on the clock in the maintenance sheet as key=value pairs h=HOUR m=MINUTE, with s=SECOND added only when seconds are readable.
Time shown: h=6 m=39
